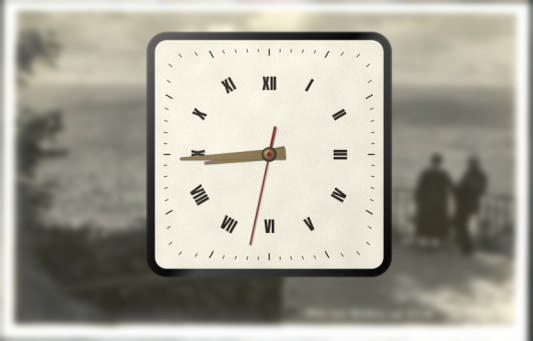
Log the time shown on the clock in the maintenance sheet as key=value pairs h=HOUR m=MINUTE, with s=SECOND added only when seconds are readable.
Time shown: h=8 m=44 s=32
